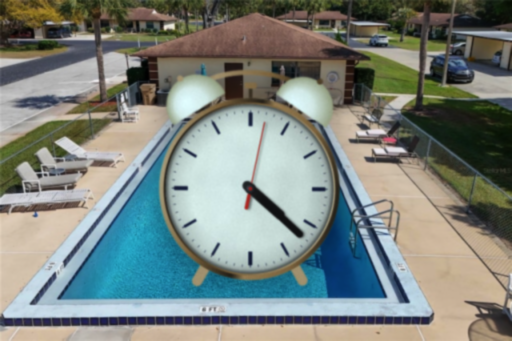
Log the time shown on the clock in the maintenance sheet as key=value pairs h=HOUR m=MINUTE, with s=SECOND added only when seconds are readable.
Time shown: h=4 m=22 s=2
